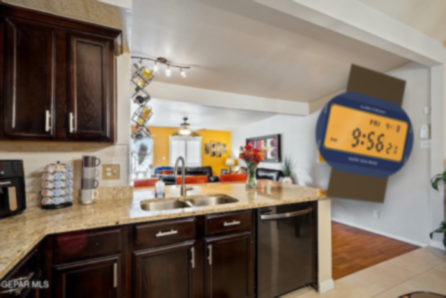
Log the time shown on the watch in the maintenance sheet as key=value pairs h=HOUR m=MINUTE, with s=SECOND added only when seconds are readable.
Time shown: h=9 m=56 s=21
